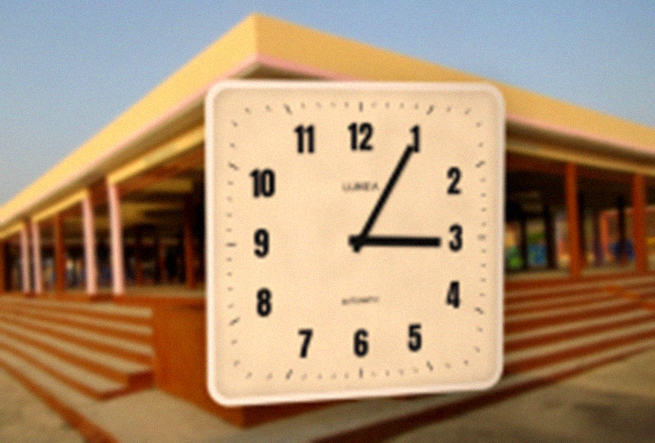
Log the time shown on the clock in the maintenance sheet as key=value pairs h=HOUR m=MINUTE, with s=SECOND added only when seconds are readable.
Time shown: h=3 m=5
